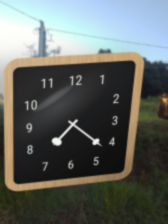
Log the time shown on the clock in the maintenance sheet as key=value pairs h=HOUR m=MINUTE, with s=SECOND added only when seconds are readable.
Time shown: h=7 m=22
